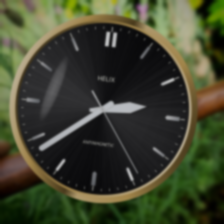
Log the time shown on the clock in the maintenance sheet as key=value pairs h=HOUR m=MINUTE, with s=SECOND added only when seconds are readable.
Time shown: h=2 m=38 s=24
